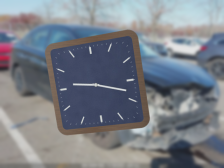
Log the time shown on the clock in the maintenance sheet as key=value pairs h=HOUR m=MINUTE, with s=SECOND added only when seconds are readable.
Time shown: h=9 m=18
